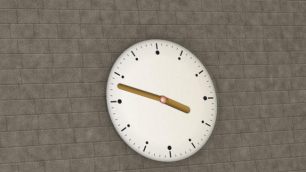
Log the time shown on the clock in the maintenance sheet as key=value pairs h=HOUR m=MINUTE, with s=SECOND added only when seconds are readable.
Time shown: h=3 m=48
